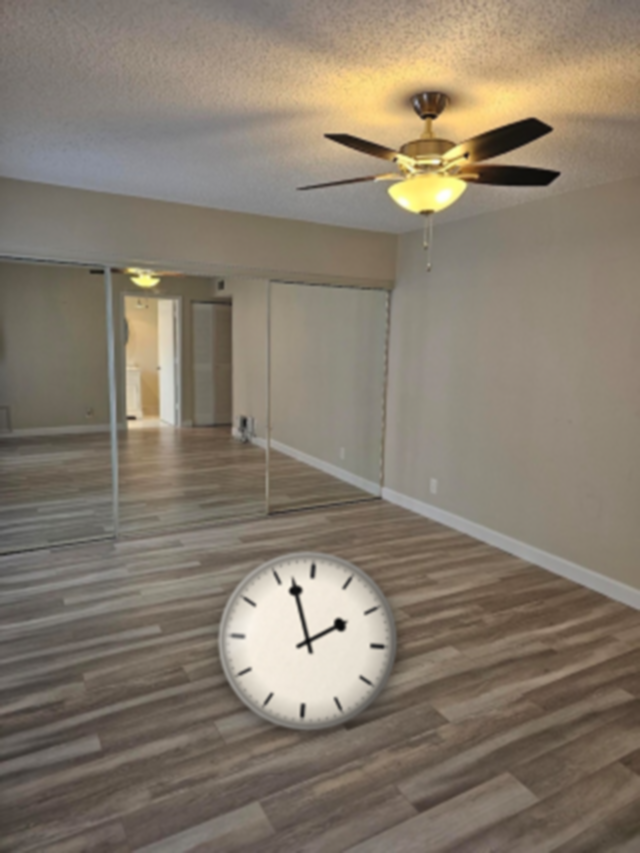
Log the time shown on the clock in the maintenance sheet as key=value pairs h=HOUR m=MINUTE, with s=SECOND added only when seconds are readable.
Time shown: h=1 m=57
